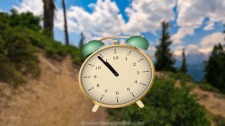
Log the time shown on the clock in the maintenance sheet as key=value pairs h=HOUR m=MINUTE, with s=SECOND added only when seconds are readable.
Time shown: h=10 m=54
